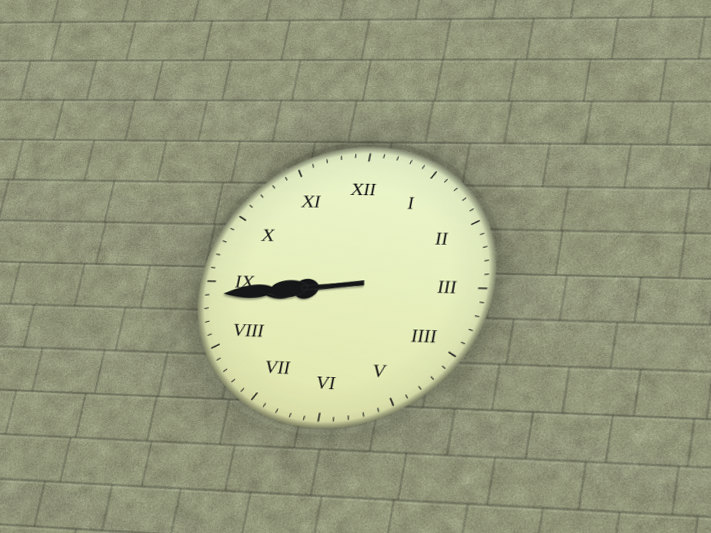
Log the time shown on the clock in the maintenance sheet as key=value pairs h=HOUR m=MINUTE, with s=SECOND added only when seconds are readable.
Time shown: h=8 m=44
